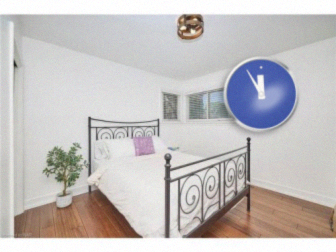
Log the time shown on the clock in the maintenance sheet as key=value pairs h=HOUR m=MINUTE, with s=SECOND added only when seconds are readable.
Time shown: h=11 m=55
